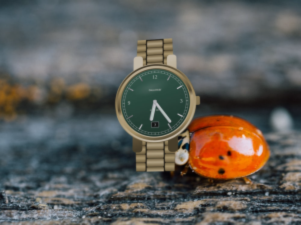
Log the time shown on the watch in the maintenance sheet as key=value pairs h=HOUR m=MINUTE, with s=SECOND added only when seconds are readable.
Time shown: h=6 m=24
